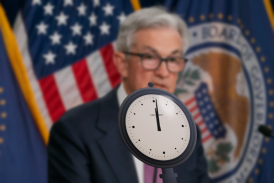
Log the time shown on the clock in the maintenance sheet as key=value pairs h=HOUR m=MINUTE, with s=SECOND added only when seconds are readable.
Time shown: h=12 m=1
